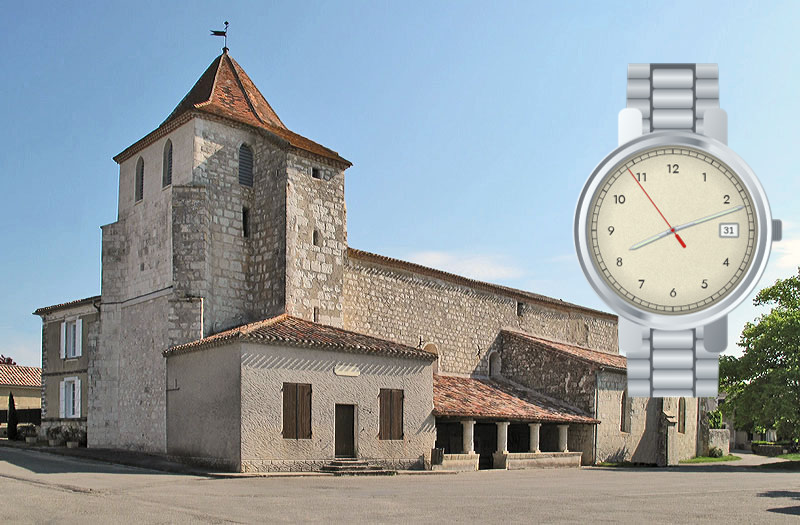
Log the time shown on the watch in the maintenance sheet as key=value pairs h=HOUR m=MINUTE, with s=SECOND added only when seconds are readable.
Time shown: h=8 m=11 s=54
